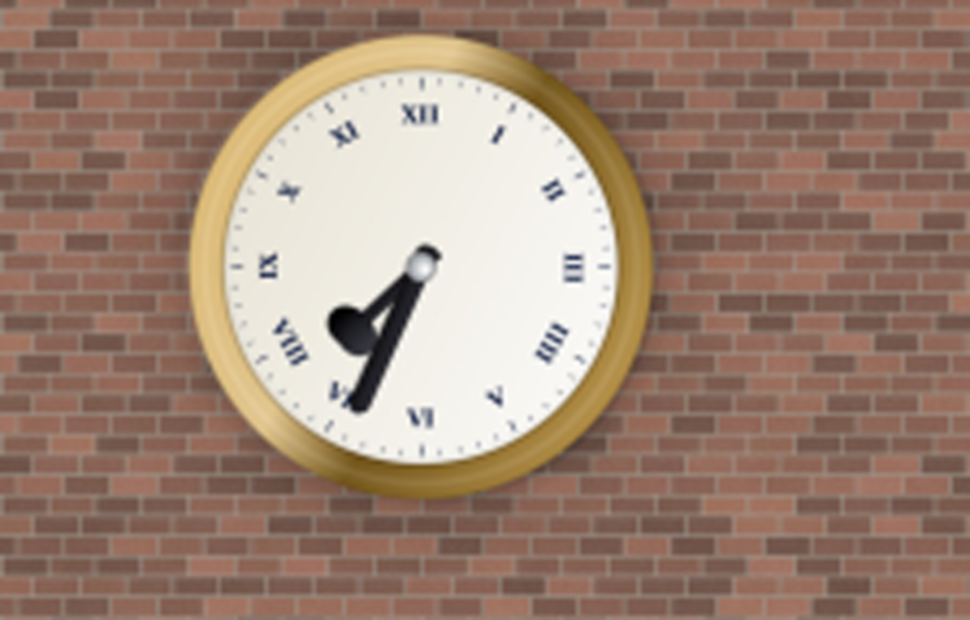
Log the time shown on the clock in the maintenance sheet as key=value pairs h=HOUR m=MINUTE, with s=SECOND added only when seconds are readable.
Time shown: h=7 m=34
